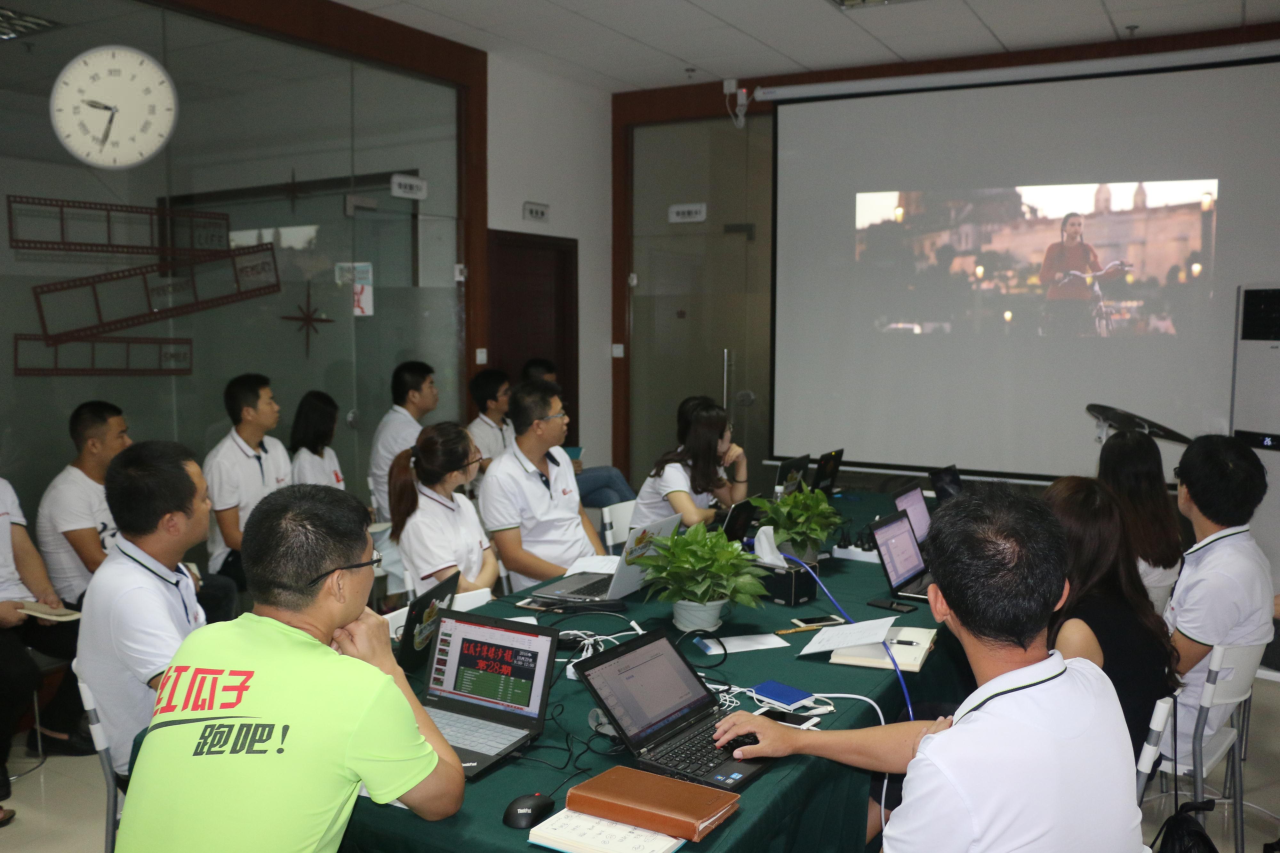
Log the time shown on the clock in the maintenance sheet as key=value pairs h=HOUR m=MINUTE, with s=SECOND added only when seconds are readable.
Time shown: h=9 m=33
